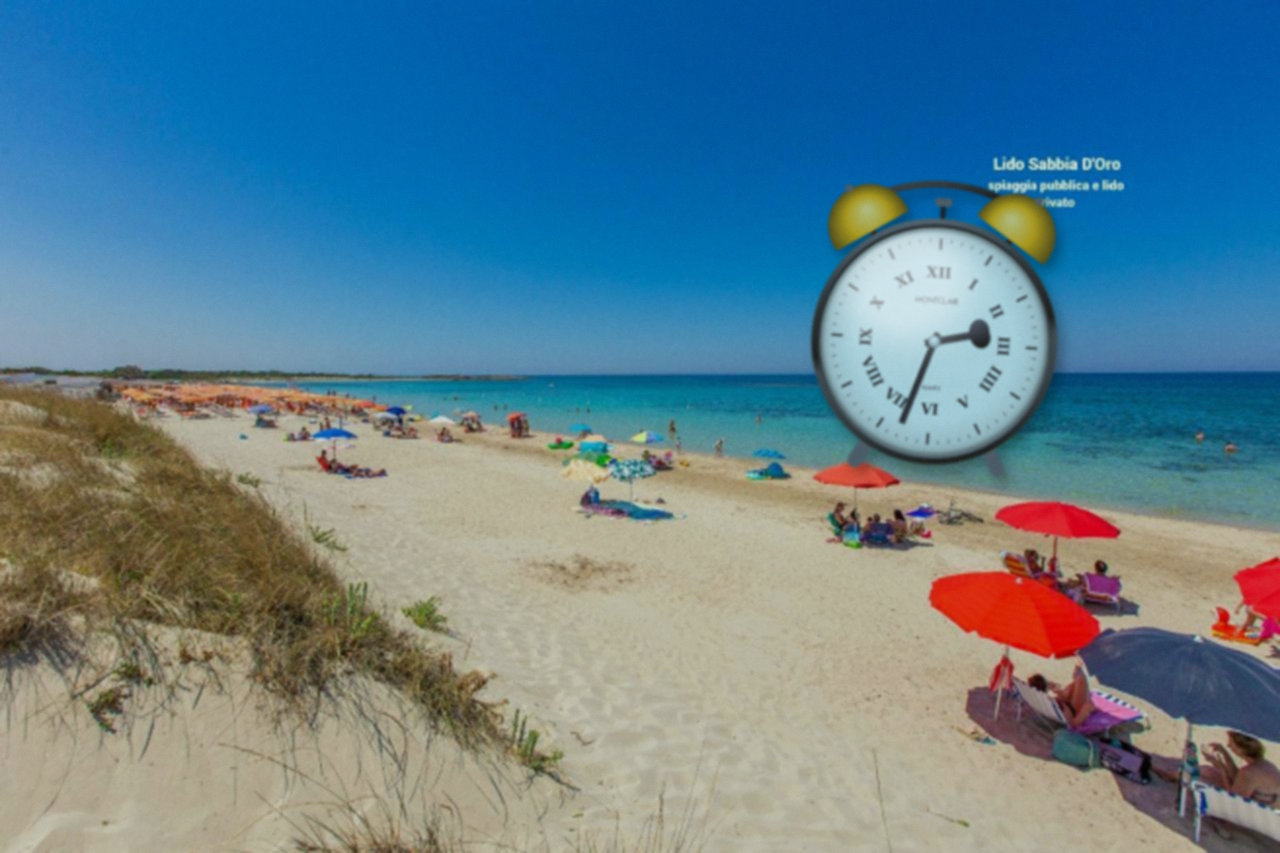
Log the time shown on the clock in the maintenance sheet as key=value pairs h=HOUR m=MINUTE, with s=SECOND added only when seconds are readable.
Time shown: h=2 m=33
